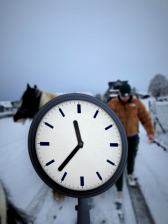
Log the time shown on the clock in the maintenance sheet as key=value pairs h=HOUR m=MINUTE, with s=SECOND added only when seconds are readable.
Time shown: h=11 m=37
